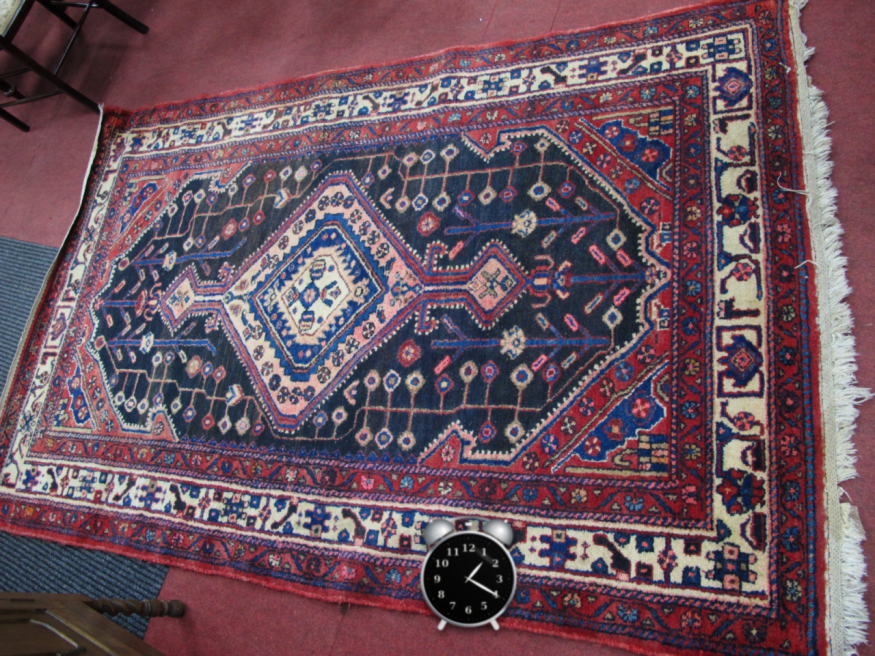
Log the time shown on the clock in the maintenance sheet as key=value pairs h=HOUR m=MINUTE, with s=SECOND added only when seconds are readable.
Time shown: h=1 m=20
